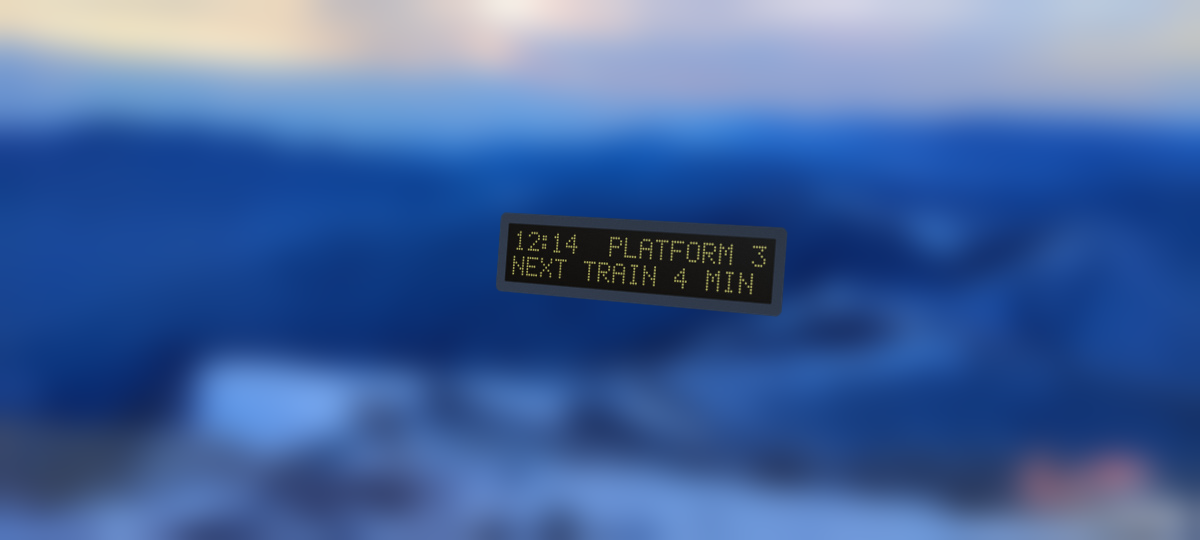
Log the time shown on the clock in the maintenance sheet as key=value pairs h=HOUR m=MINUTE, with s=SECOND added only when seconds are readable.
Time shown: h=12 m=14
